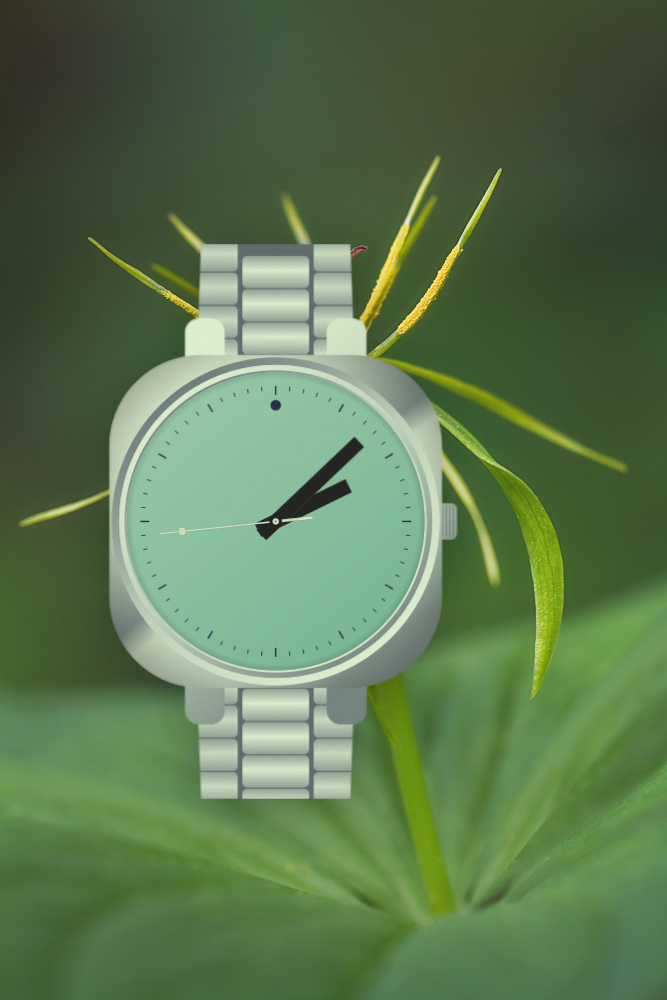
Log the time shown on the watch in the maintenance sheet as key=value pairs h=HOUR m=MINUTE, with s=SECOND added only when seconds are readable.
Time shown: h=2 m=7 s=44
